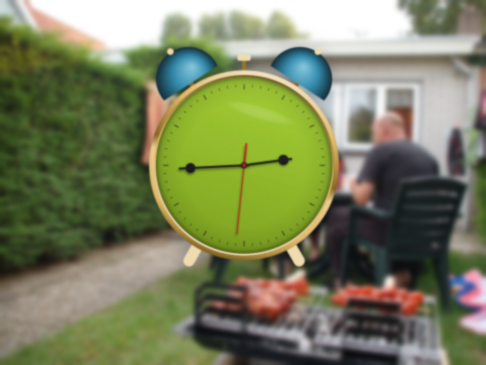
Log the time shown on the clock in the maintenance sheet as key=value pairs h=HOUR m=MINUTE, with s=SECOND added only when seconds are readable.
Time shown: h=2 m=44 s=31
